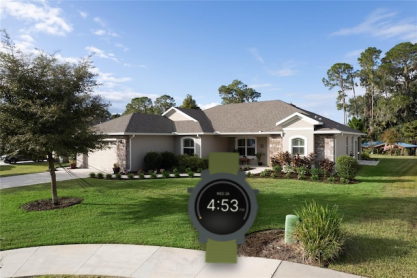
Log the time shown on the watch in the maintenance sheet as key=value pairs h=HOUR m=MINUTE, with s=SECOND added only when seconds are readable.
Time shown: h=4 m=53
